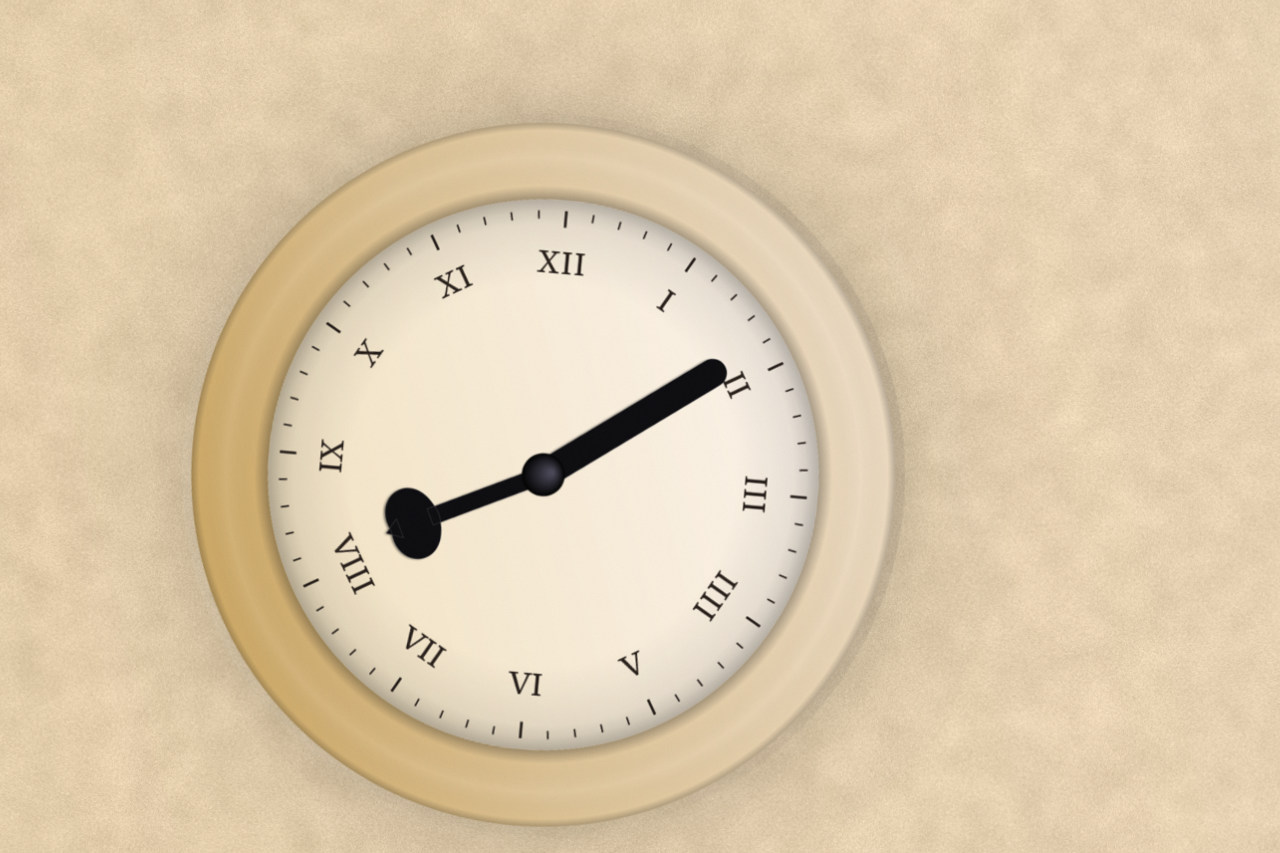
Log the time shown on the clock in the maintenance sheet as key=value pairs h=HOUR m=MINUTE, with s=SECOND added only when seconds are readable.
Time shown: h=8 m=9
